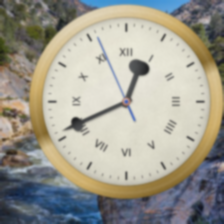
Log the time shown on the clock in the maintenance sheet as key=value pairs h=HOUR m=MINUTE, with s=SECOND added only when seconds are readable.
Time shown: h=12 m=40 s=56
